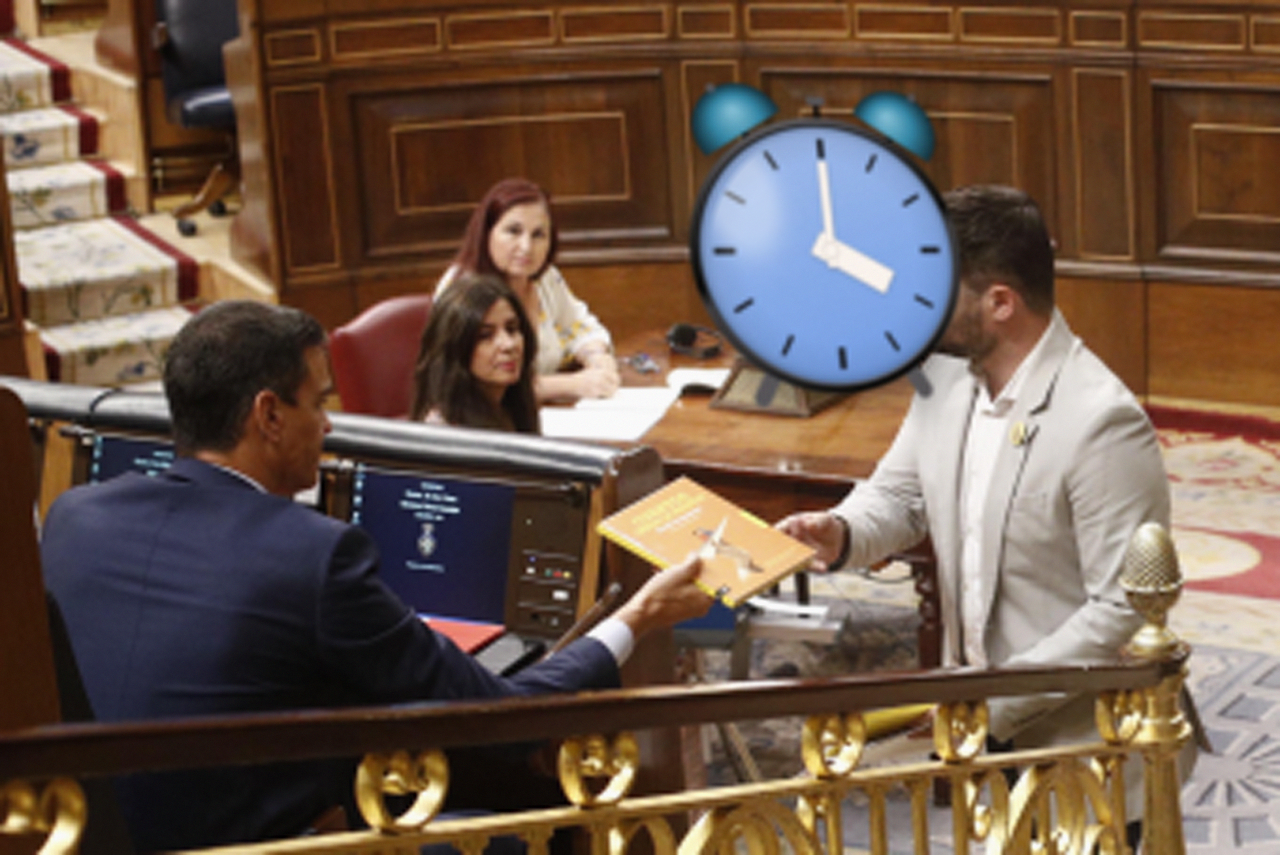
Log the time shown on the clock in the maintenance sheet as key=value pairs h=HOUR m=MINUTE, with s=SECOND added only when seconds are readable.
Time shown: h=4 m=0
